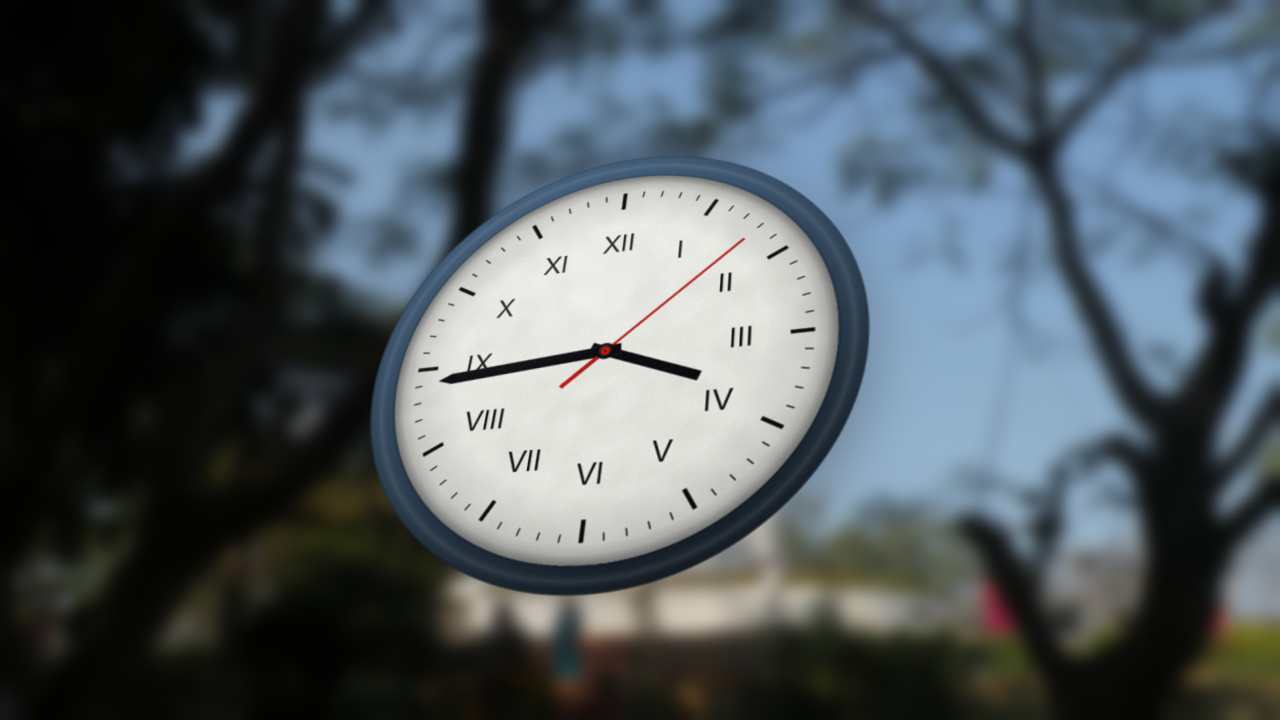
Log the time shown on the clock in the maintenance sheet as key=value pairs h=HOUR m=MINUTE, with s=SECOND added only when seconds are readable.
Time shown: h=3 m=44 s=8
